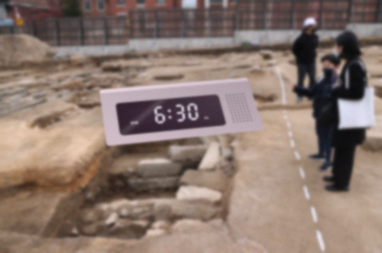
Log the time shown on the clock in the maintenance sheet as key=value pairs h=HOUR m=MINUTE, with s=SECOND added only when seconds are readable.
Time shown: h=6 m=30
